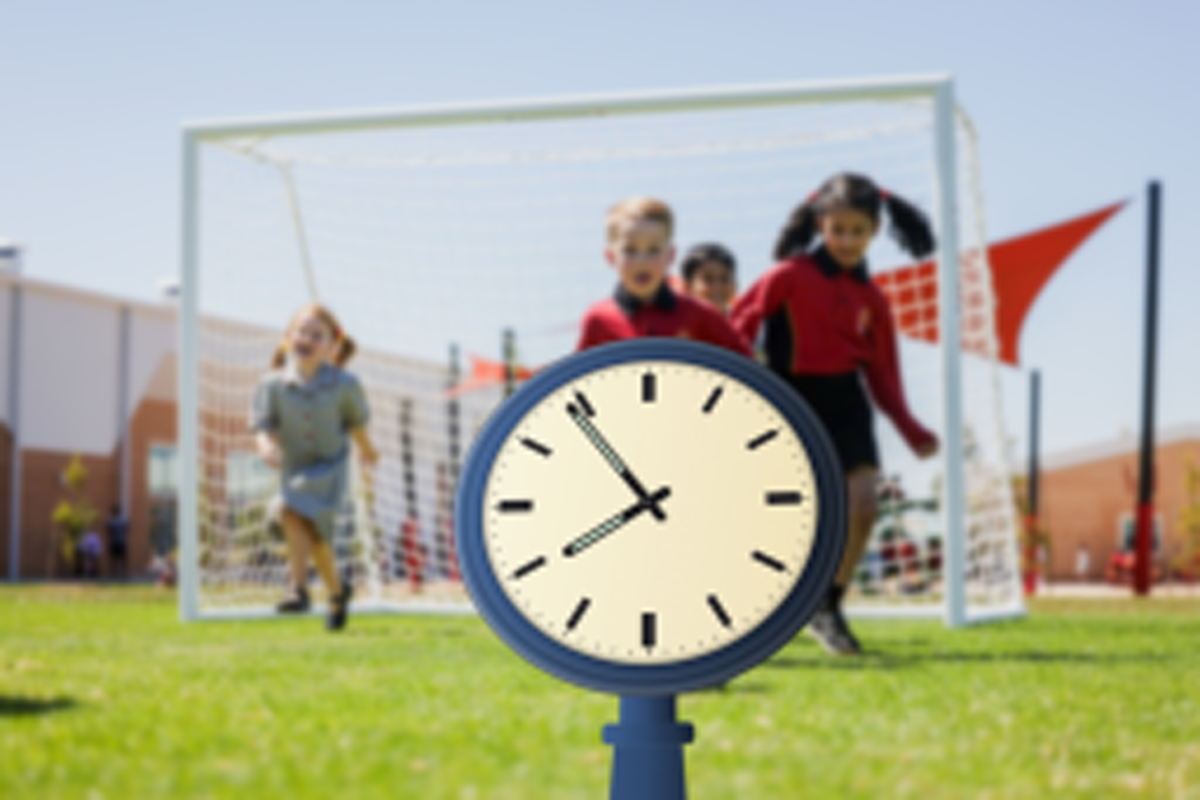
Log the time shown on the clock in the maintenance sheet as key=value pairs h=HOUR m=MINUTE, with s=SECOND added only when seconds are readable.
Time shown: h=7 m=54
